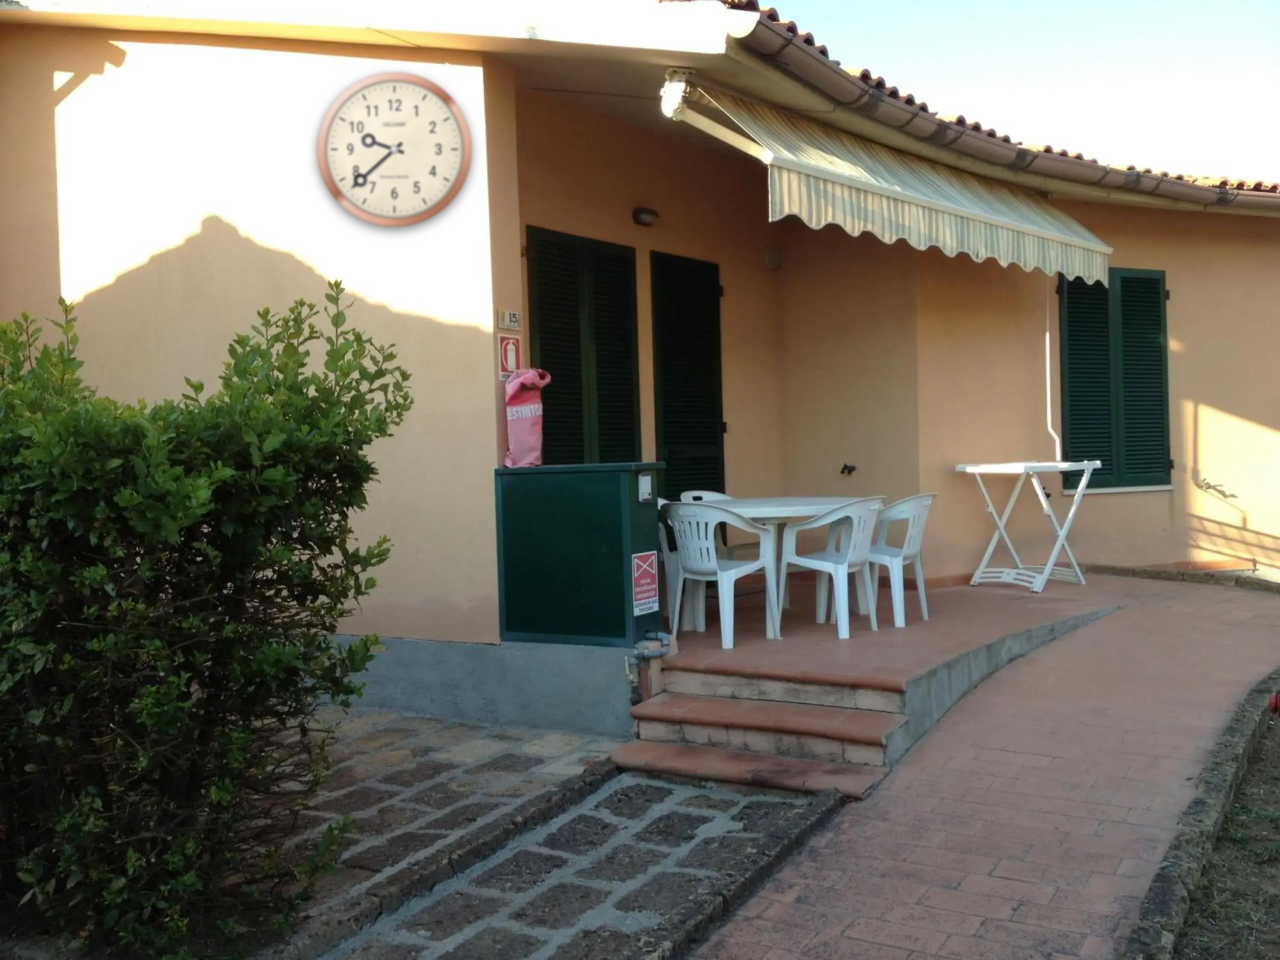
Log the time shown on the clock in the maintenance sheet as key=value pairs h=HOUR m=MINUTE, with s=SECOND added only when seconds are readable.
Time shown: h=9 m=38
